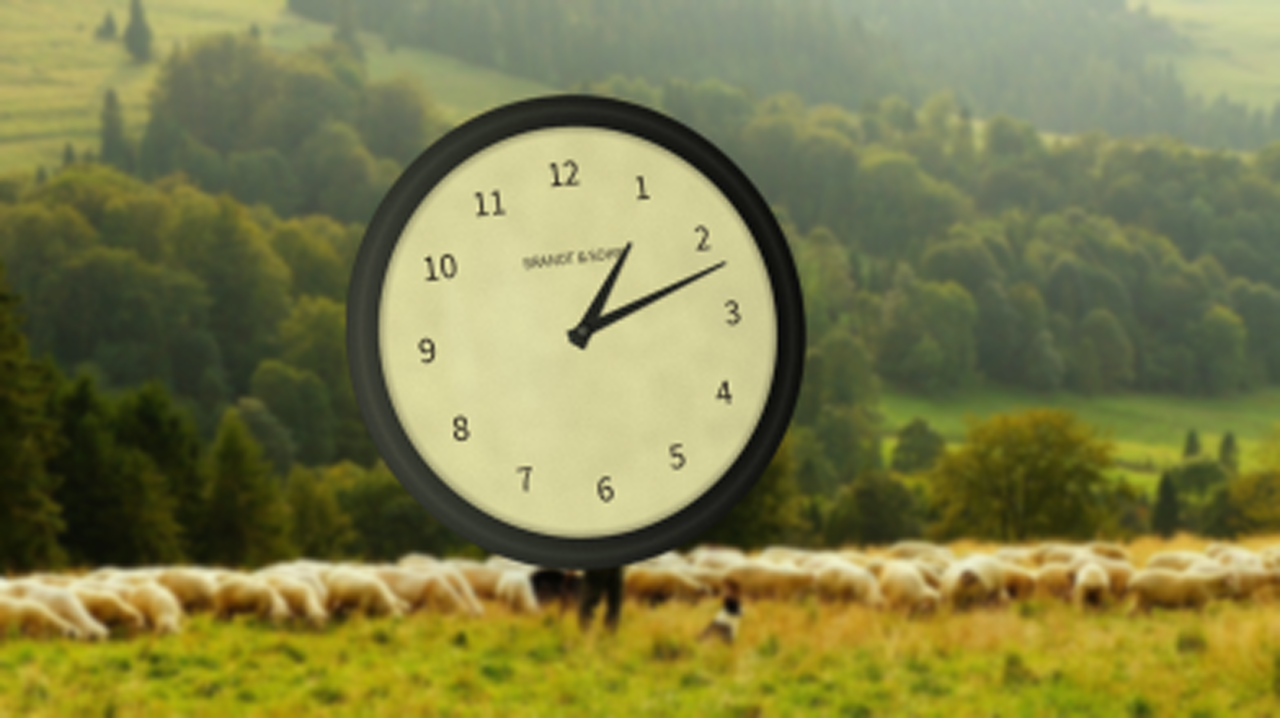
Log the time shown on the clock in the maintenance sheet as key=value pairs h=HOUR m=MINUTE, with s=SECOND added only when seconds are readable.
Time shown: h=1 m=12
